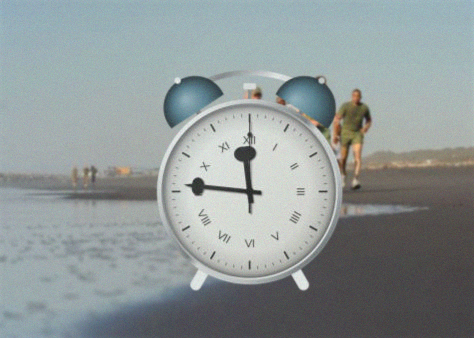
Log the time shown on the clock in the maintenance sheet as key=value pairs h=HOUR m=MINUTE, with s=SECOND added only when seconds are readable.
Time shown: h=11 m=46 s=0
